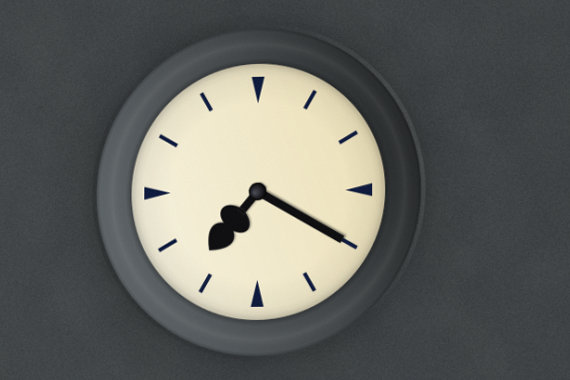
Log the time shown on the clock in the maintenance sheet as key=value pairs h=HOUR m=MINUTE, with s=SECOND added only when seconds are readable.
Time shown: h=7 m=20
